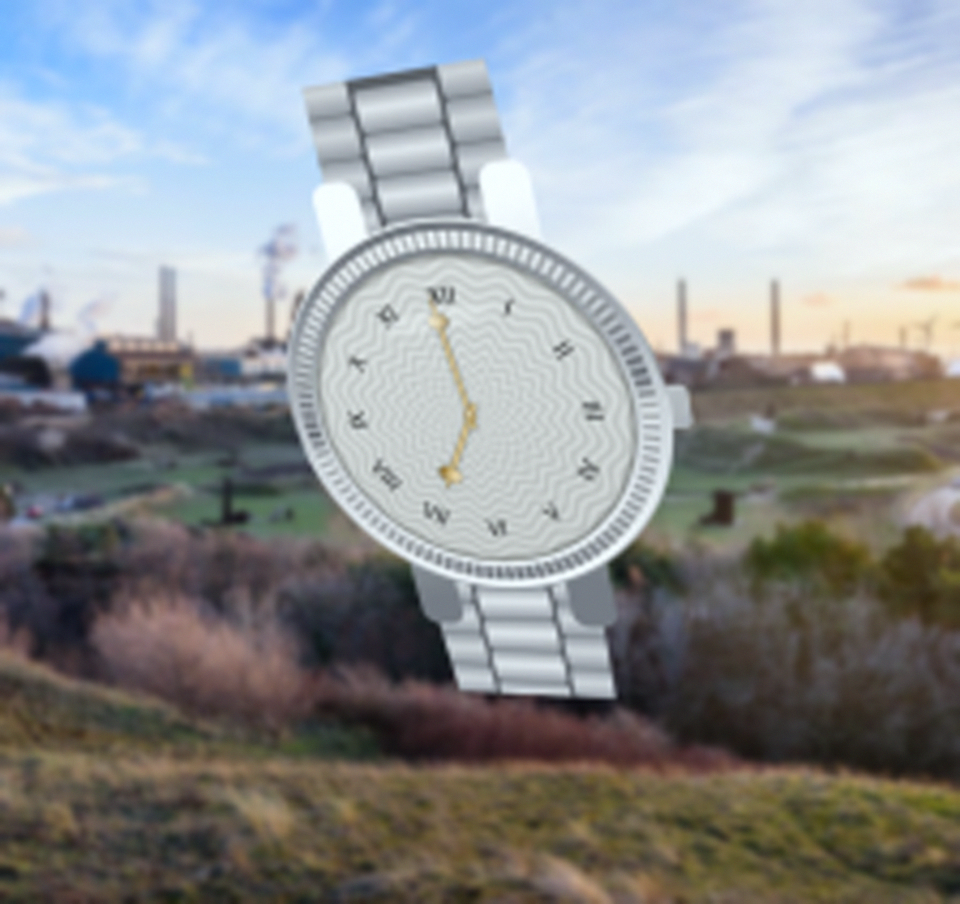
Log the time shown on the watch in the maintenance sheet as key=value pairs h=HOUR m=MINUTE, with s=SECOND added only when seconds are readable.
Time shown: h=6 m=59
